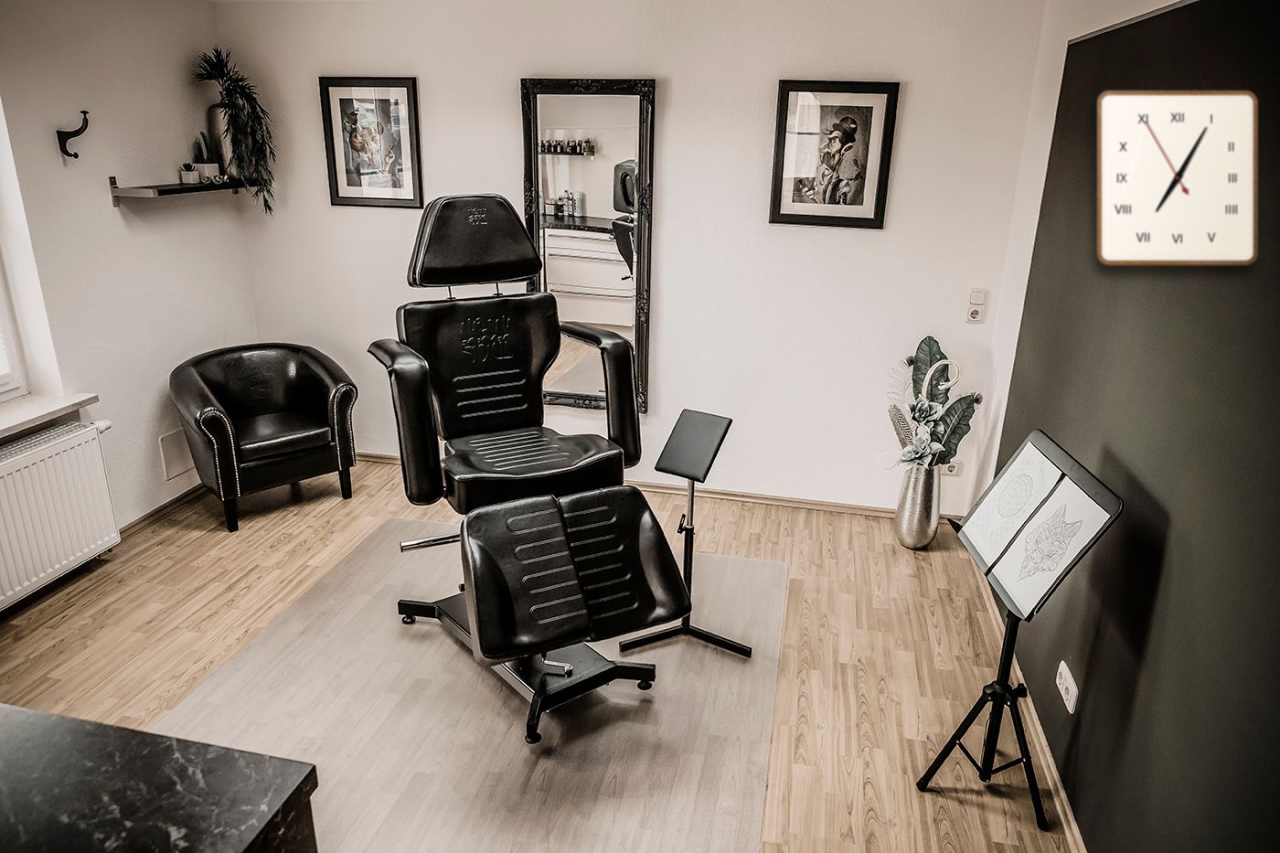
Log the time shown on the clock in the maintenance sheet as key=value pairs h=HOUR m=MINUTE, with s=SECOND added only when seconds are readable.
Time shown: h=7 m=4 s=55
